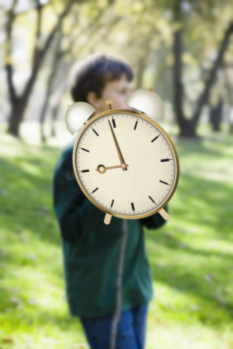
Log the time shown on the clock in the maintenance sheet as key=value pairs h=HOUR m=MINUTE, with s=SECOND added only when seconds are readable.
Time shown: h=8 m=59
